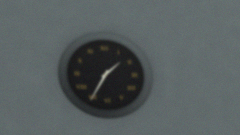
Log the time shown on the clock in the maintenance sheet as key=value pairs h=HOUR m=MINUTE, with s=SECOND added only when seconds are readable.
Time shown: h=1 m=35
